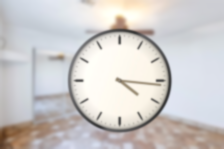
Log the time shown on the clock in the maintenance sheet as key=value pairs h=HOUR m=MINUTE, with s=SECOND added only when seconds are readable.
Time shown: h=4 m=16
